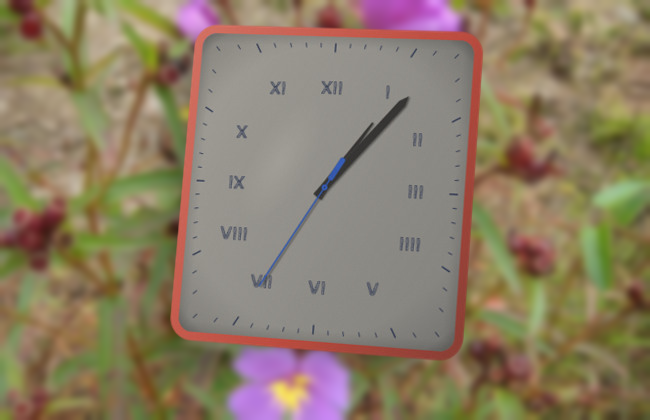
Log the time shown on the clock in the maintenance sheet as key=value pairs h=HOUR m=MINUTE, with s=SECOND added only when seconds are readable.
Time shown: h=1 m=6 s=35
